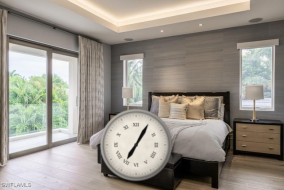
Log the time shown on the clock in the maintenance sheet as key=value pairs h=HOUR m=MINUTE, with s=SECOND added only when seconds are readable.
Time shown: h=7 m=5
